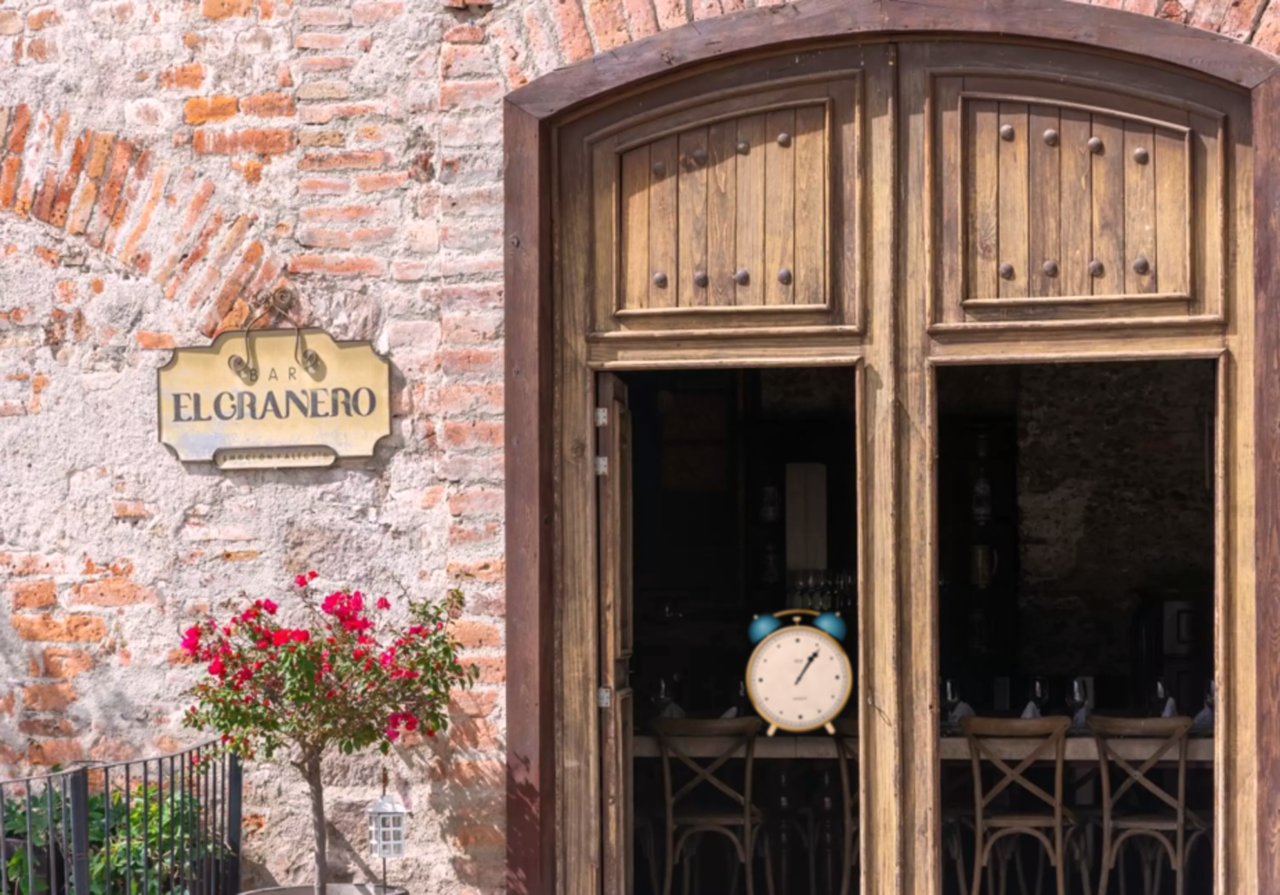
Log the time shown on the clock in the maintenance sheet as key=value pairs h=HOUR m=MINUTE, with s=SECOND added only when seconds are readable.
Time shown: h=1 m=6
